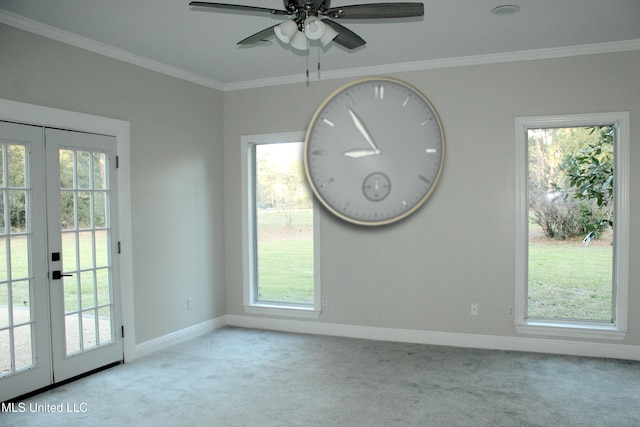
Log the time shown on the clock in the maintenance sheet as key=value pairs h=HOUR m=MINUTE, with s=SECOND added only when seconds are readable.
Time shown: h=8 m=54
